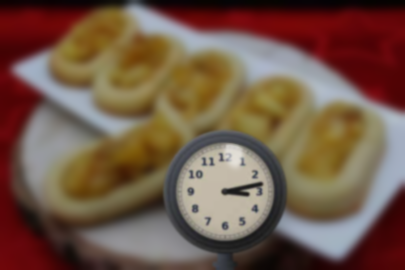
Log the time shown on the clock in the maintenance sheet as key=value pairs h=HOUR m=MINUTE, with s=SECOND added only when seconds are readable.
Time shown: h=3 m=13
